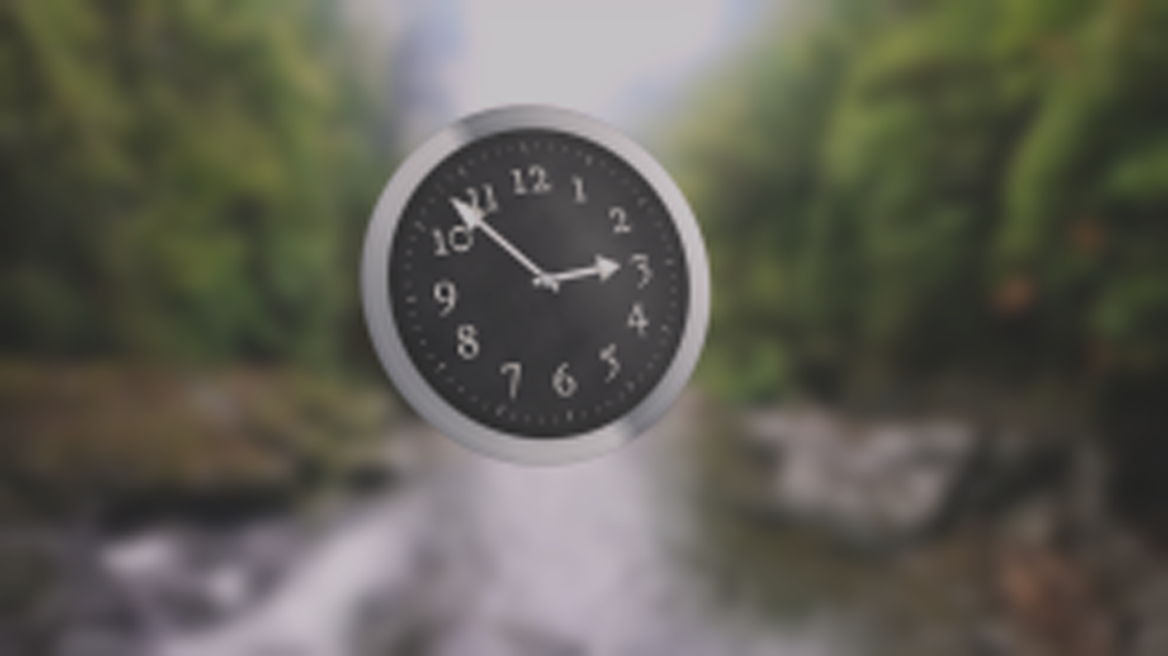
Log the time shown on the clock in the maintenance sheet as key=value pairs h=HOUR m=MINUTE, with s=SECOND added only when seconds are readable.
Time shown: h=2 m=53
